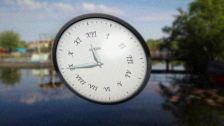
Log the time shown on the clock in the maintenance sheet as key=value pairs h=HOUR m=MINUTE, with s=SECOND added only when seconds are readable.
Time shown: h=11 m=45
